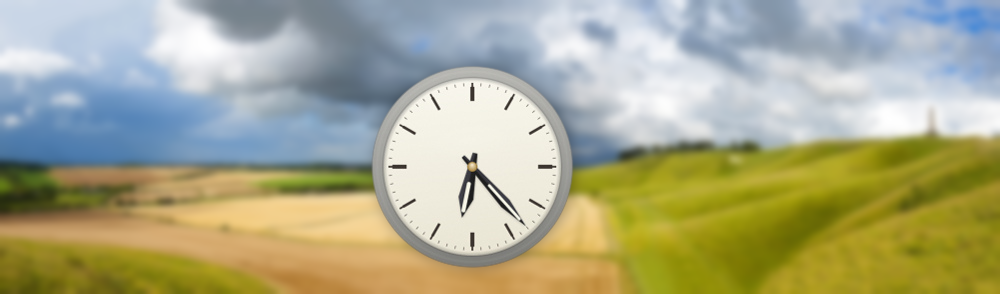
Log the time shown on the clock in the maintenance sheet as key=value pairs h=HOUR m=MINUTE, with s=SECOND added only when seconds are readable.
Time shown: h=6 m=23
